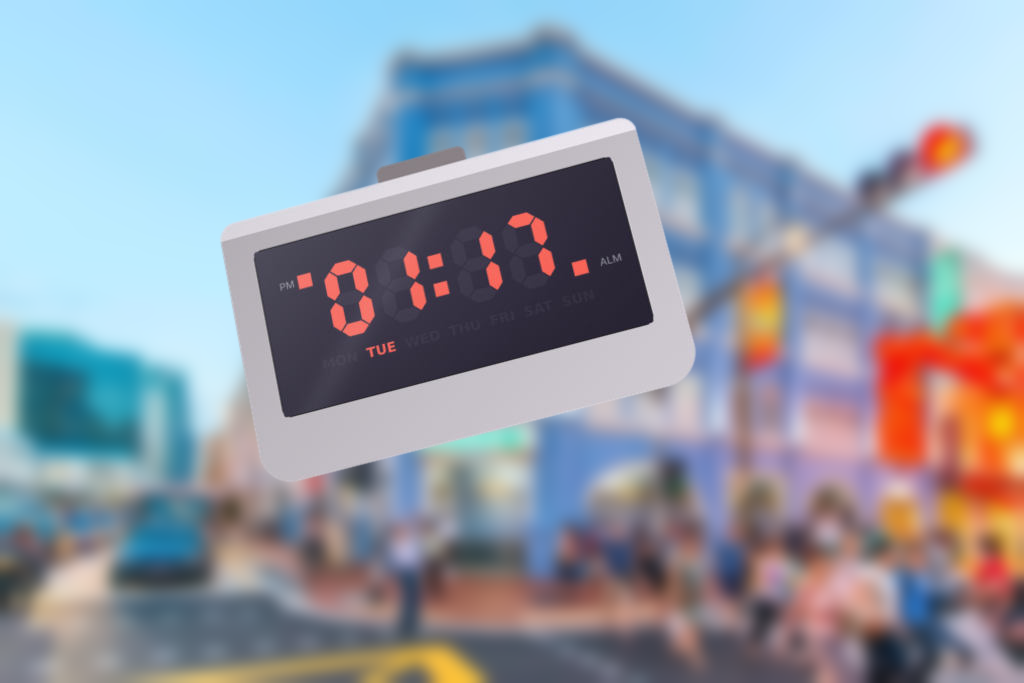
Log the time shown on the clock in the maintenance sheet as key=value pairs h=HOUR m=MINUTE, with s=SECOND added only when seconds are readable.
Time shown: h=1 m=17
